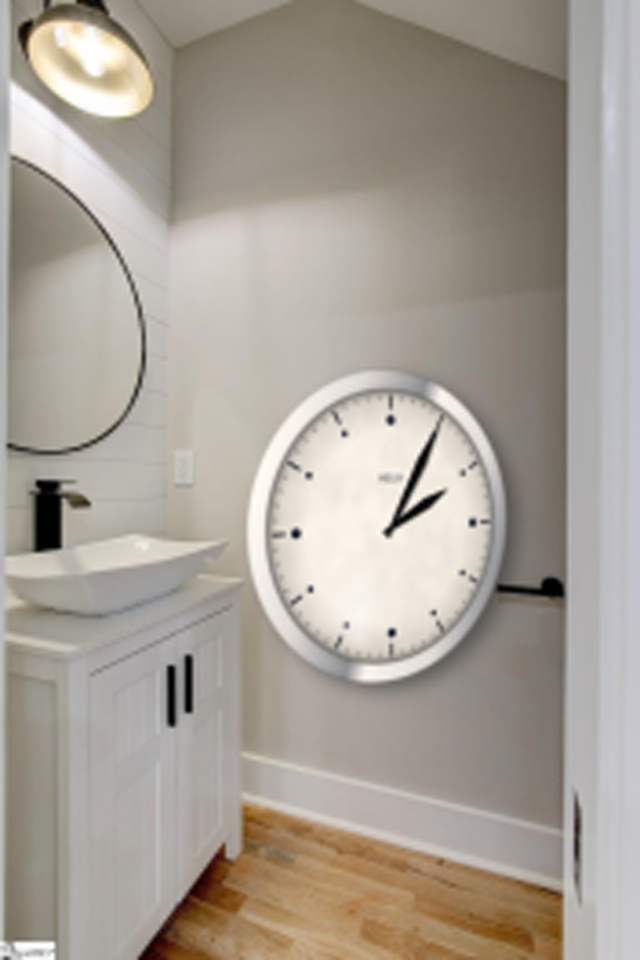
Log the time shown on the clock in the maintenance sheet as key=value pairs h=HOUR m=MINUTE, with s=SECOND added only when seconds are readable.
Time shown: h=2 m=5
